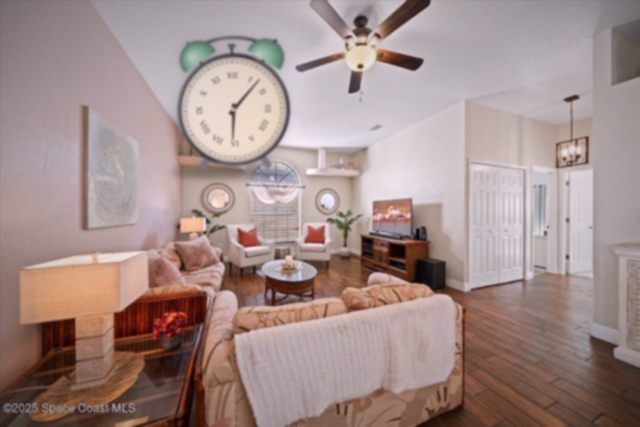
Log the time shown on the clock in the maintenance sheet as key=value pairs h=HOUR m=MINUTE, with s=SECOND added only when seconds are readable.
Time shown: h=6 m=7
